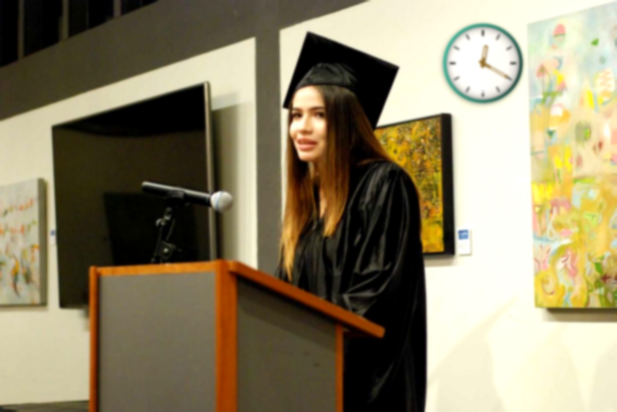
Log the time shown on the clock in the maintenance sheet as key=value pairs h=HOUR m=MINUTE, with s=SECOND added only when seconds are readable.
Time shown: h=12 m=20
